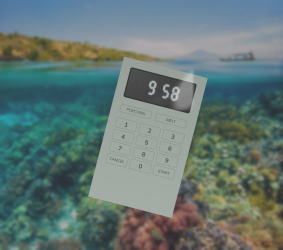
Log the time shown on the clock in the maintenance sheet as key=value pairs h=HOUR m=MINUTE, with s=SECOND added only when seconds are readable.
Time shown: h=9 m=58
